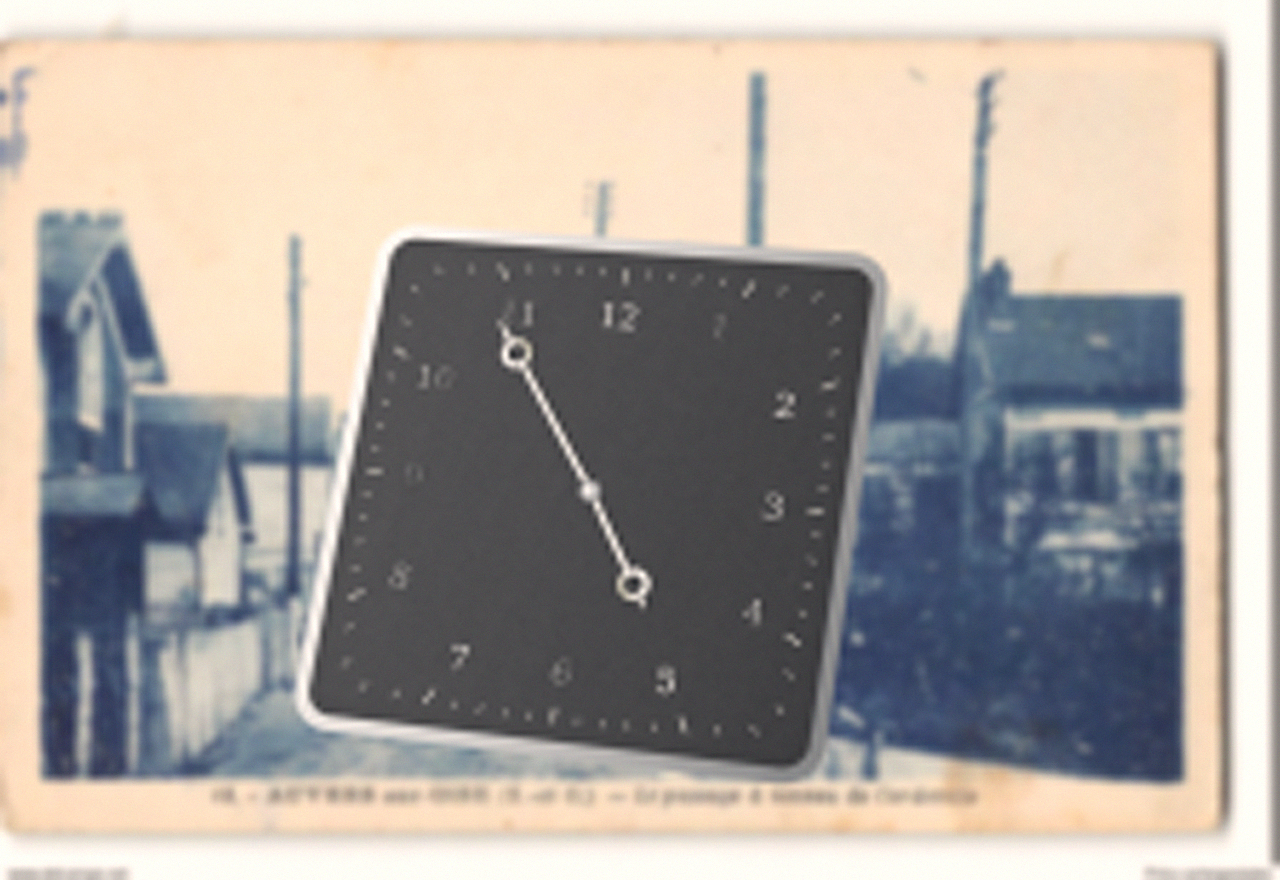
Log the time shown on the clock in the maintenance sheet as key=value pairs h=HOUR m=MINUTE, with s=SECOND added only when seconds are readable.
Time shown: h=4 m=54
